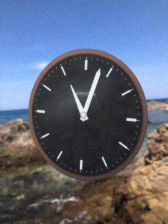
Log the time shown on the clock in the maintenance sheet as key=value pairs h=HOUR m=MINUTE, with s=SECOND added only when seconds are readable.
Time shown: h=11 m=3
